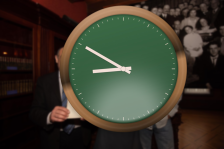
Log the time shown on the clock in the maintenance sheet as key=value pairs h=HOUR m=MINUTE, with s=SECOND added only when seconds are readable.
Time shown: h=8 m=50
